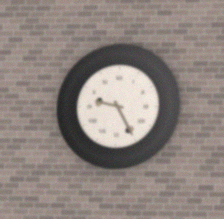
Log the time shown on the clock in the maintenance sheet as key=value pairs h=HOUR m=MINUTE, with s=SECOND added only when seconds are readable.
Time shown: h=9 m=25
